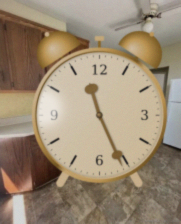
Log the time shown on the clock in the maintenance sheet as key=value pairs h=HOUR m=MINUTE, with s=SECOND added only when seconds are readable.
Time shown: h=11 m=26
